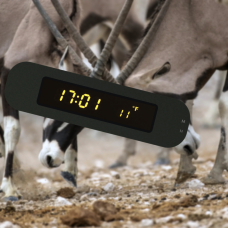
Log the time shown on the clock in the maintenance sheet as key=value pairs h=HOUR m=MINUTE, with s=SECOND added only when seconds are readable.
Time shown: h=17 m=1
